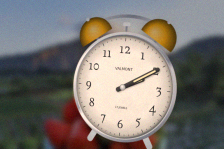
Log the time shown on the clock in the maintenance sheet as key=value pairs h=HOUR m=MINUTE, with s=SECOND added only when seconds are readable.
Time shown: h=2 m=10
